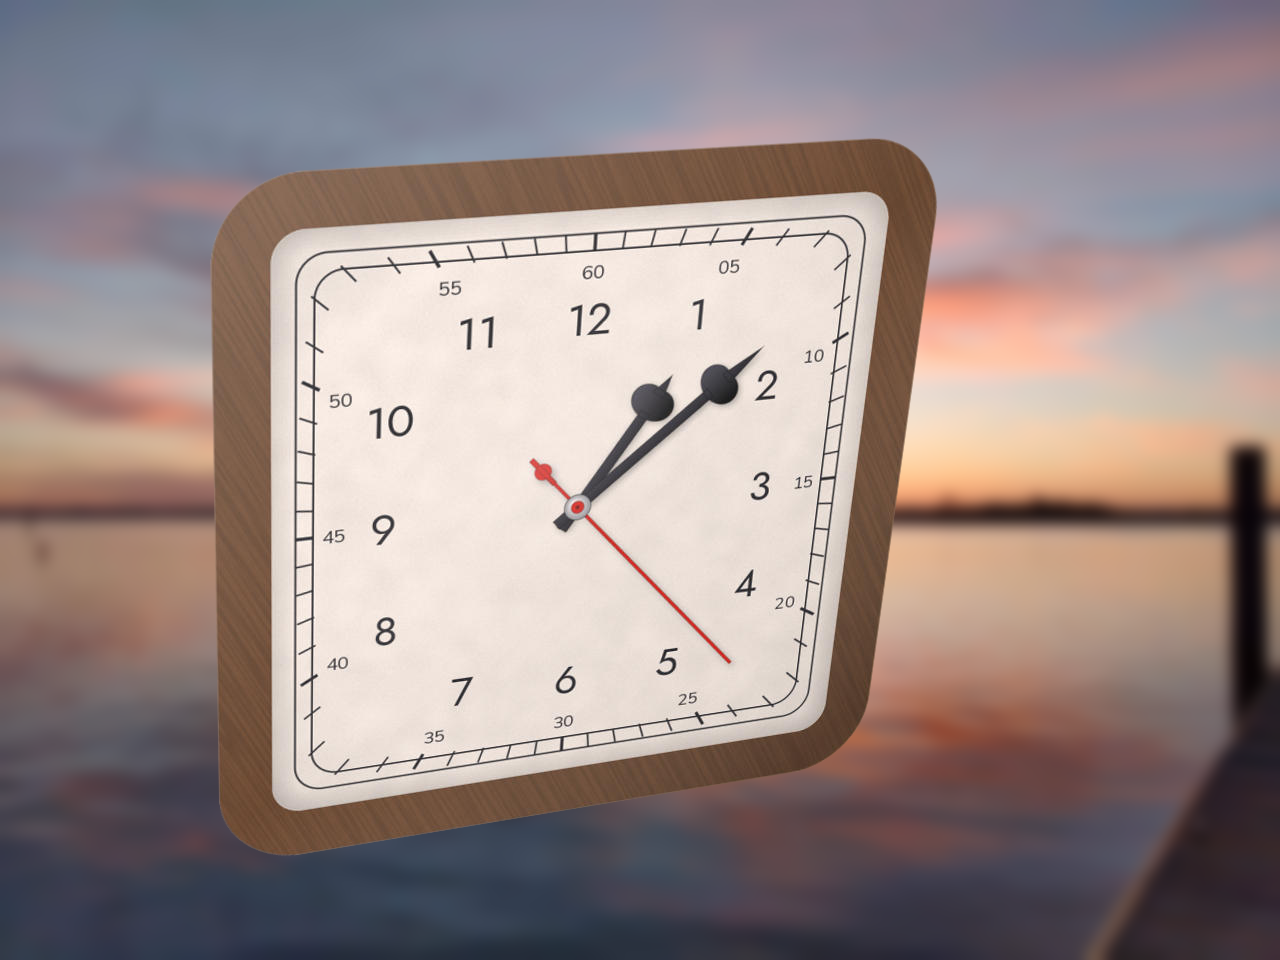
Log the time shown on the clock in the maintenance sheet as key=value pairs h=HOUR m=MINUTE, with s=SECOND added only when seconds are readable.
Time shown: h=1 m=8 s=23
